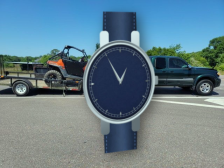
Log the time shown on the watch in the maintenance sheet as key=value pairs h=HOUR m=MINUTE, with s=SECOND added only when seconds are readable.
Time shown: h=12 m=55
